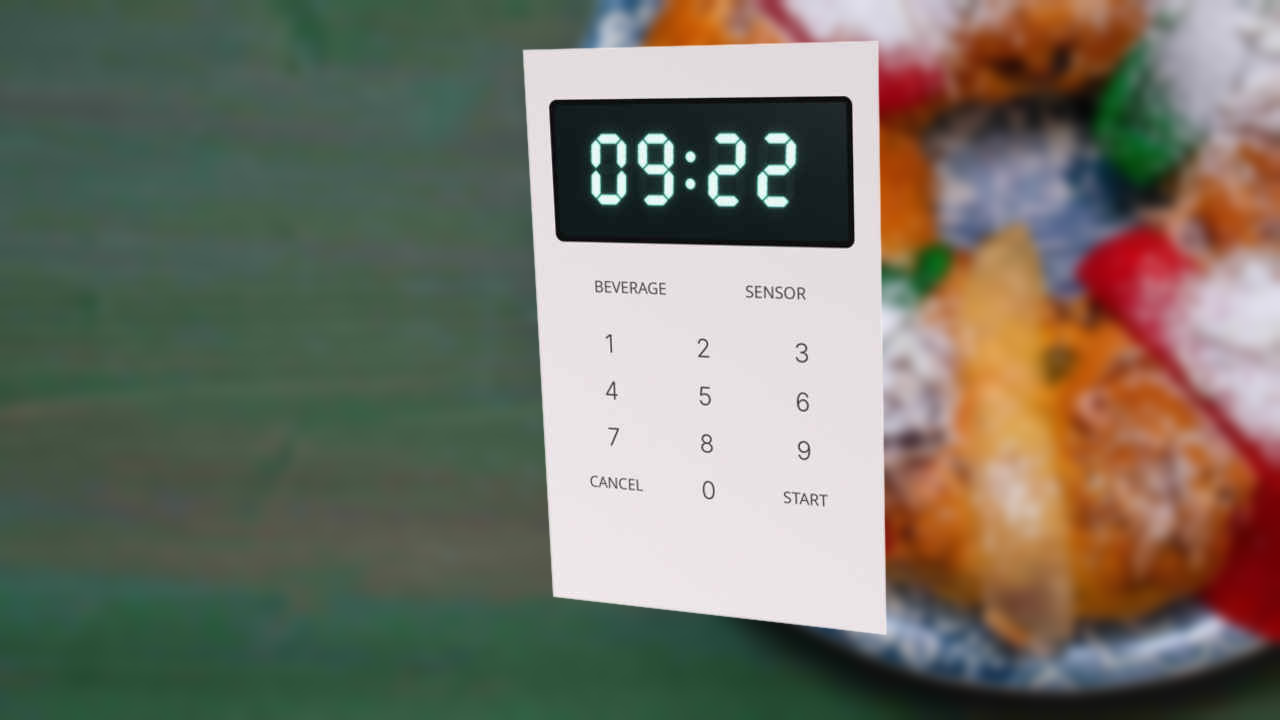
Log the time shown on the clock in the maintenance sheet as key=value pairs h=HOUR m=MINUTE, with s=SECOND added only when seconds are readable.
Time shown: h=9 m=22
